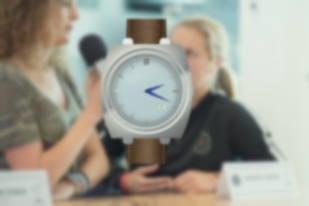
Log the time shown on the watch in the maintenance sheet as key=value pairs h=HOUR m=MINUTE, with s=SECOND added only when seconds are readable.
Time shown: h=2 m=19
